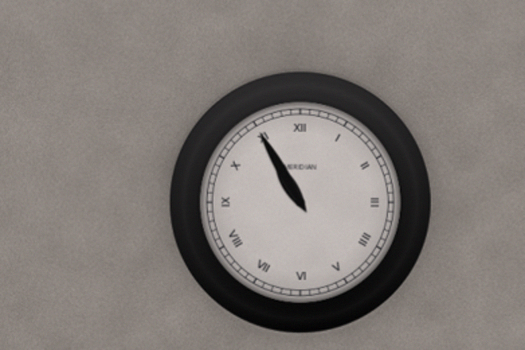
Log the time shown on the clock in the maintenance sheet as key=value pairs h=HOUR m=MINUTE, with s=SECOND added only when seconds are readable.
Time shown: h=10 m=55
